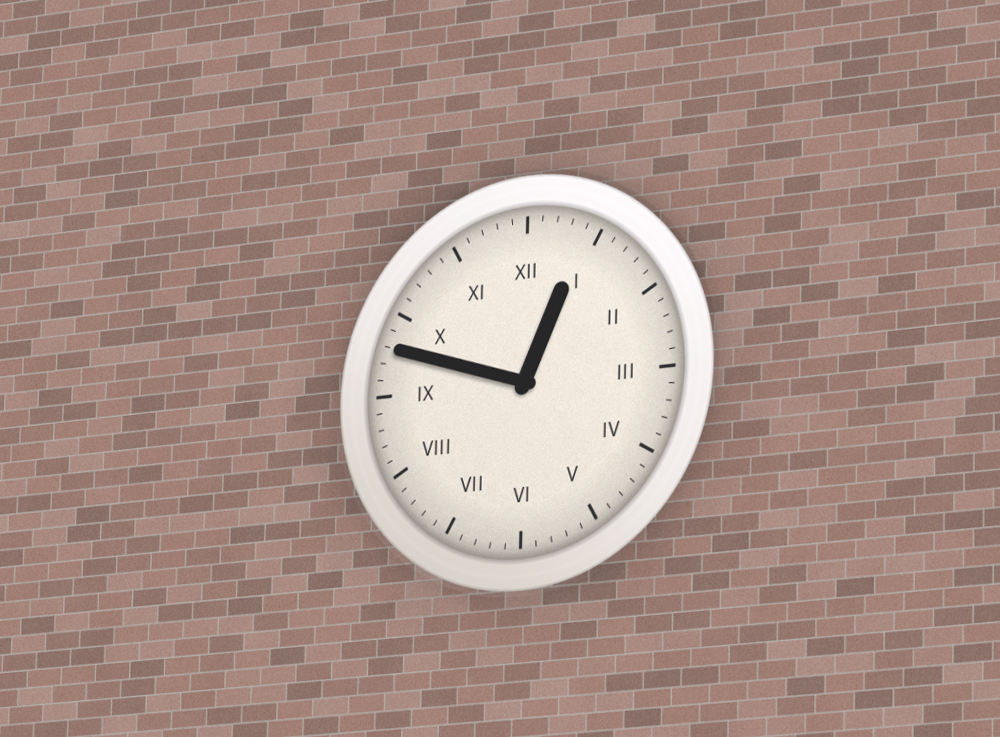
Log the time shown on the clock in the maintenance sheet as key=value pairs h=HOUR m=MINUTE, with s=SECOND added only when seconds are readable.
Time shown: h=12 m=48
